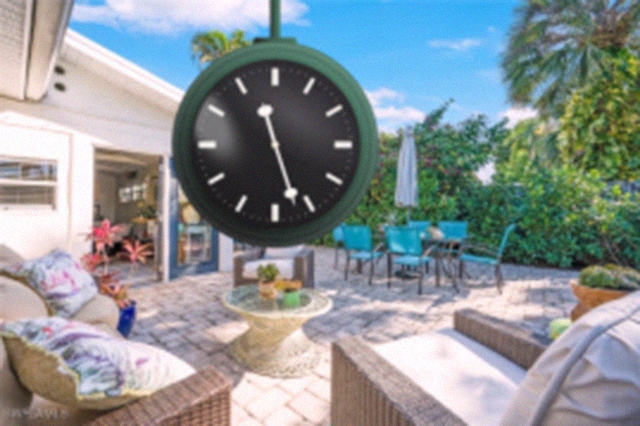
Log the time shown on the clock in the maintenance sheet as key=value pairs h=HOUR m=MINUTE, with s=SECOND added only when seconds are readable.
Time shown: h=11 m=27
